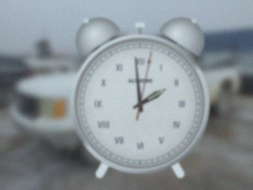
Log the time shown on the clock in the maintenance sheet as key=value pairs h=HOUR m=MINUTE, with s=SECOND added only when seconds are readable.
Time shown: h=1 m=59 s=2
